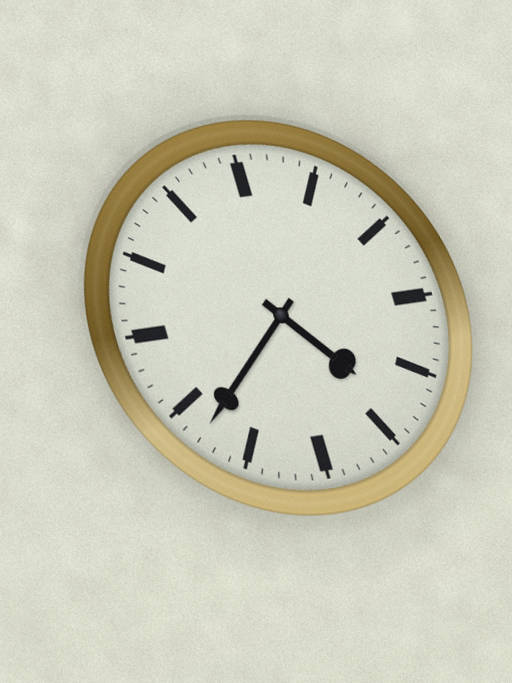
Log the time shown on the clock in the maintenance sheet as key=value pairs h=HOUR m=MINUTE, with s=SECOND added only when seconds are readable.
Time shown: h=4 m=38
